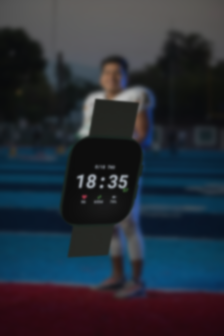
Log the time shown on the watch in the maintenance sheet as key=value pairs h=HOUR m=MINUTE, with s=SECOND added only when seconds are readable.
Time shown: h=18 m=35
